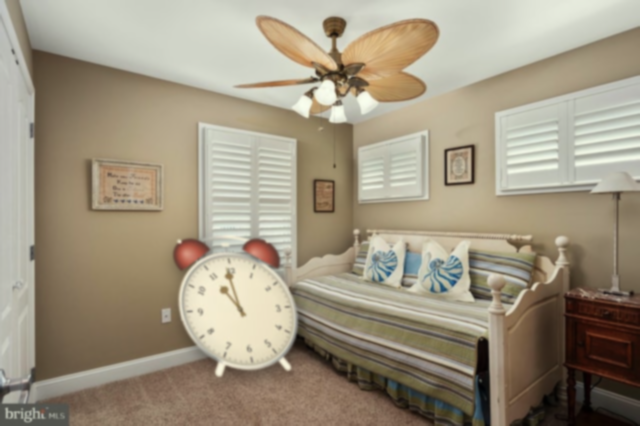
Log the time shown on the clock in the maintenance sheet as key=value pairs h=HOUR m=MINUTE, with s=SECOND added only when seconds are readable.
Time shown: h=10 m=59
